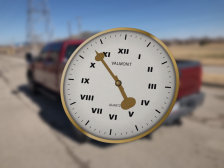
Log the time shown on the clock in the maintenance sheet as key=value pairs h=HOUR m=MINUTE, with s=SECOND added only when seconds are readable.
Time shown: h=4 m=53
